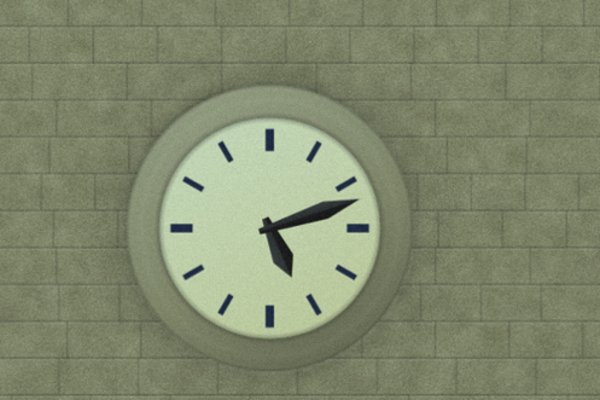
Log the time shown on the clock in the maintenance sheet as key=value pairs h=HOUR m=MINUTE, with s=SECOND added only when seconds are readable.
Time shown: h=5 m=12
